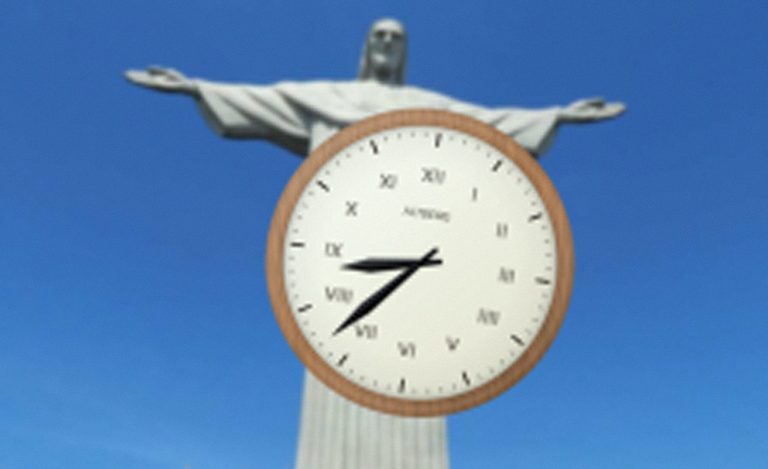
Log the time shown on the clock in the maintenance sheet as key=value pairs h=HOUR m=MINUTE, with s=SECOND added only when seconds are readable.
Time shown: h=8 m=37
